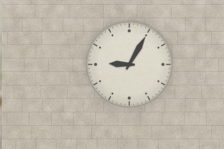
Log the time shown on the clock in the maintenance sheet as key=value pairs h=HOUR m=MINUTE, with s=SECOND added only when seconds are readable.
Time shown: h=9 m=5
